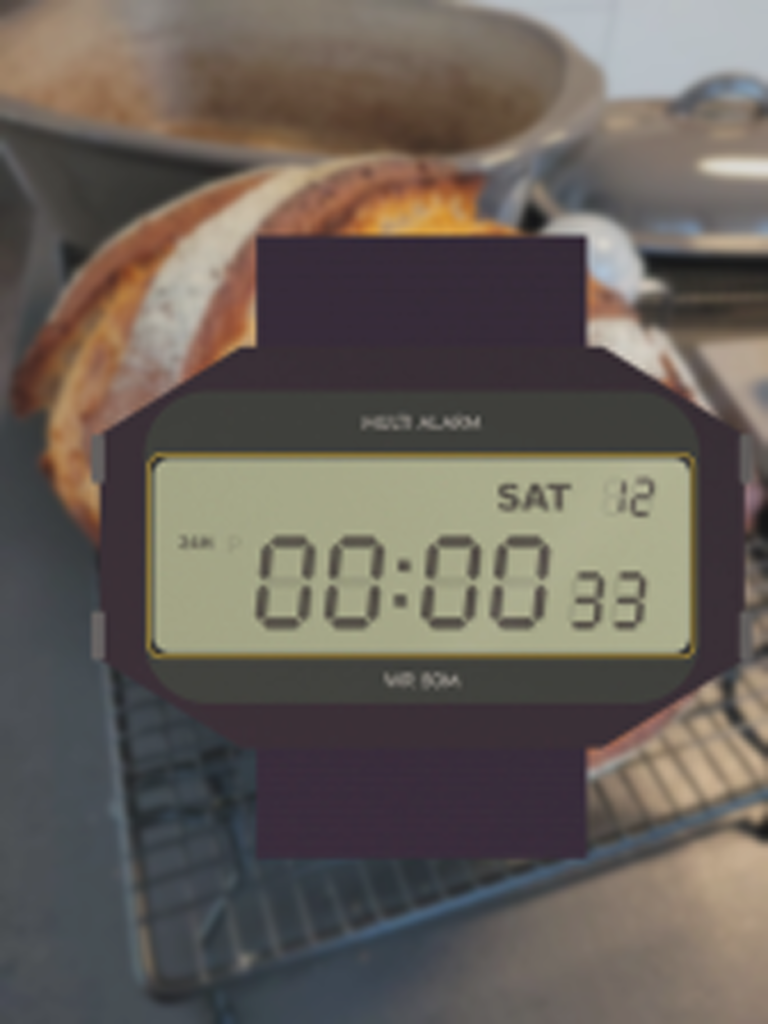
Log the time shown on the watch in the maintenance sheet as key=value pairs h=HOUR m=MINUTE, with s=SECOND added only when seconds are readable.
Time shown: h=0 m=0 s=33
